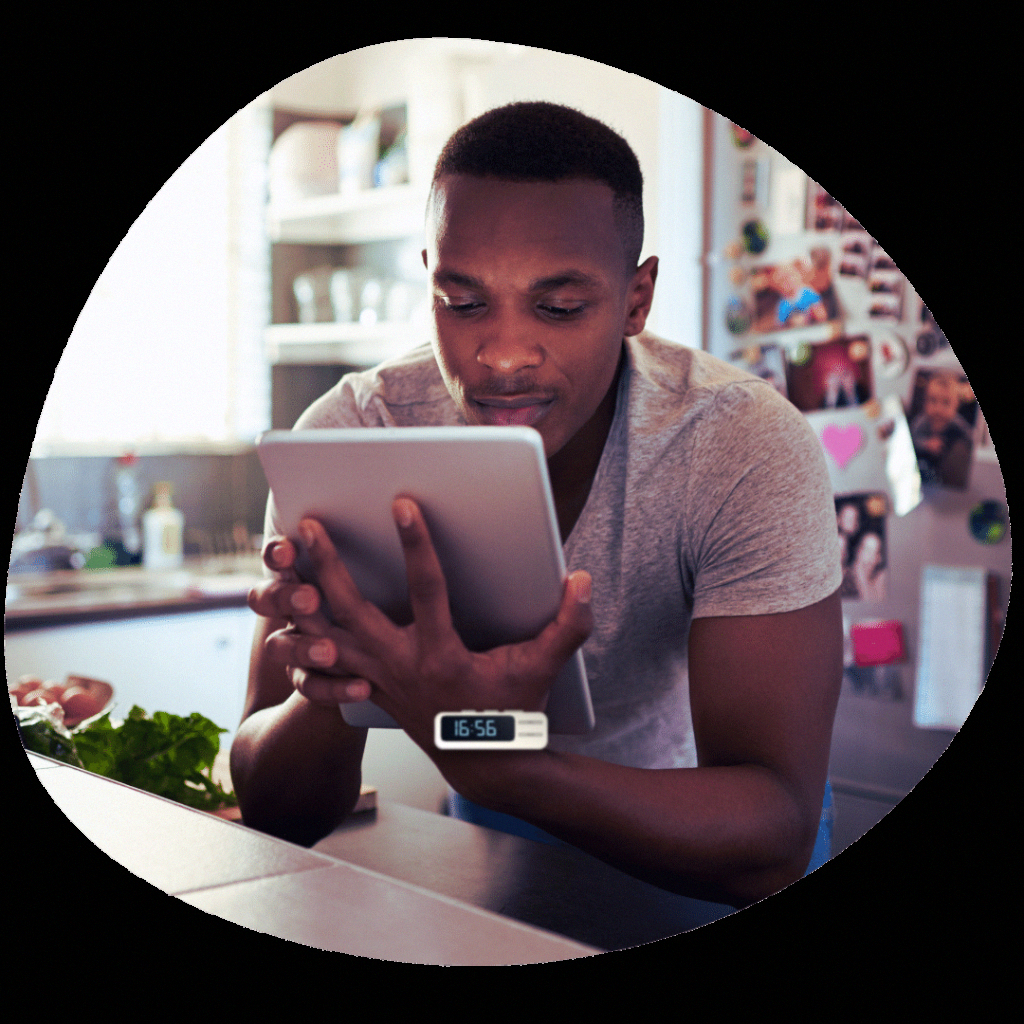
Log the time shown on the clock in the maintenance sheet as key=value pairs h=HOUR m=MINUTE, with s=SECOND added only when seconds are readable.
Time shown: h=16 m=56
